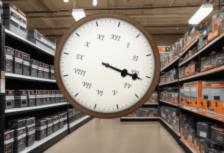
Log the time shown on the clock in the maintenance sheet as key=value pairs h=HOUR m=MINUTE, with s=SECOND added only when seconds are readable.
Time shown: h=3 m=16
